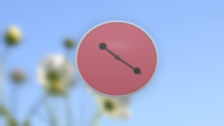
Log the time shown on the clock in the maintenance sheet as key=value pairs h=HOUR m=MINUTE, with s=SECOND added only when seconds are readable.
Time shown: h=10 m=21
